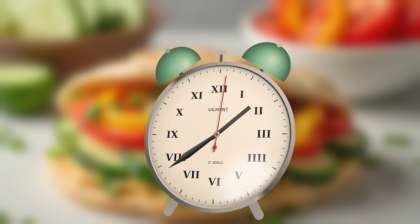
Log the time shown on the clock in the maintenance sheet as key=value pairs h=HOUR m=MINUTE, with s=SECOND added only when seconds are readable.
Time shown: h=1 m=39 s=1
